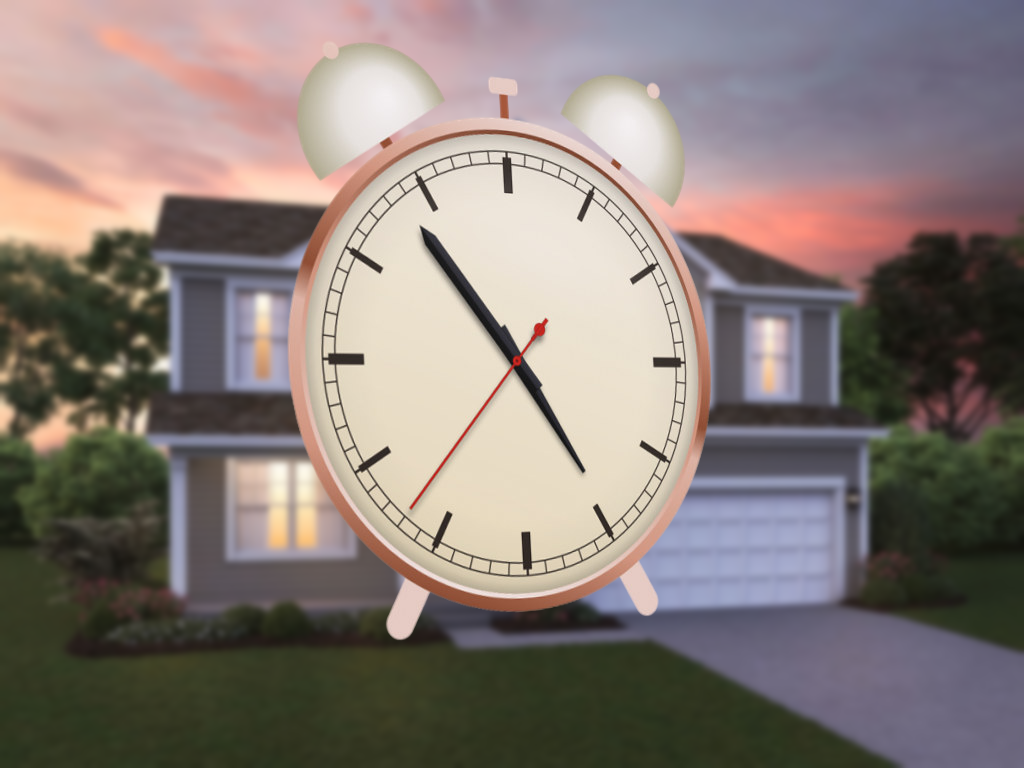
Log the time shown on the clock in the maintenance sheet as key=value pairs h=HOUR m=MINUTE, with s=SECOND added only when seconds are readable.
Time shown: h=4 m=53 s=37
